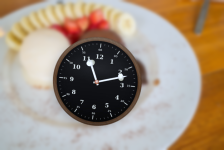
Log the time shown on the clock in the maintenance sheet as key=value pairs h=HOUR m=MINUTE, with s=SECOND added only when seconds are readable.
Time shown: h=11 m=12
